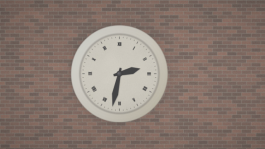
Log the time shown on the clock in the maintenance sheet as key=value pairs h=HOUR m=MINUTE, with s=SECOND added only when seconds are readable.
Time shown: h=2 m=32
